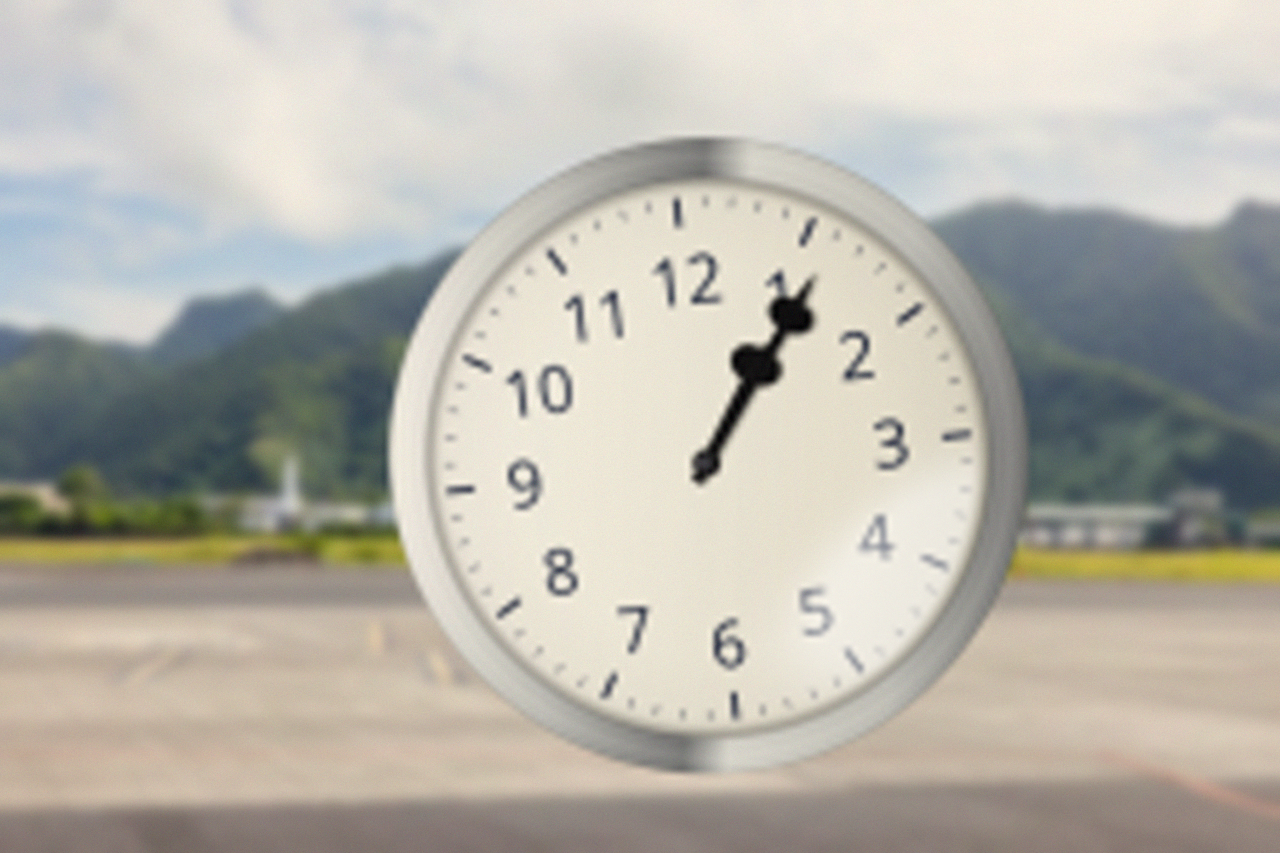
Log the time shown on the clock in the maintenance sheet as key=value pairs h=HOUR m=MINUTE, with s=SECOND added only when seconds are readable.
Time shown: h=1 m=6
